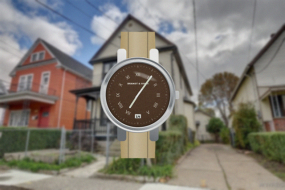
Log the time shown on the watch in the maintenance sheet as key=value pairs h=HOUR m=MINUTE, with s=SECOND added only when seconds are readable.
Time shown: h=7 m=6
